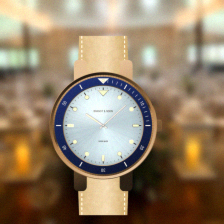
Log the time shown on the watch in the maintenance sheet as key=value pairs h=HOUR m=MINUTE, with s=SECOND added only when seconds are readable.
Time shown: h=10 m=8
